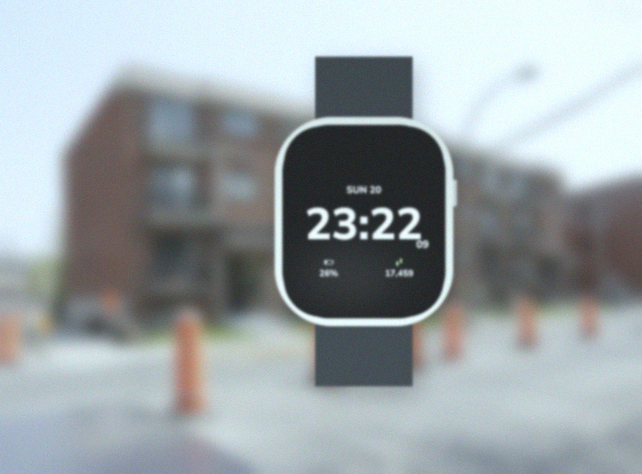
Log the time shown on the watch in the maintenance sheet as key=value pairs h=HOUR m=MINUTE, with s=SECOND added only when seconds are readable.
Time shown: h=23 m=22
